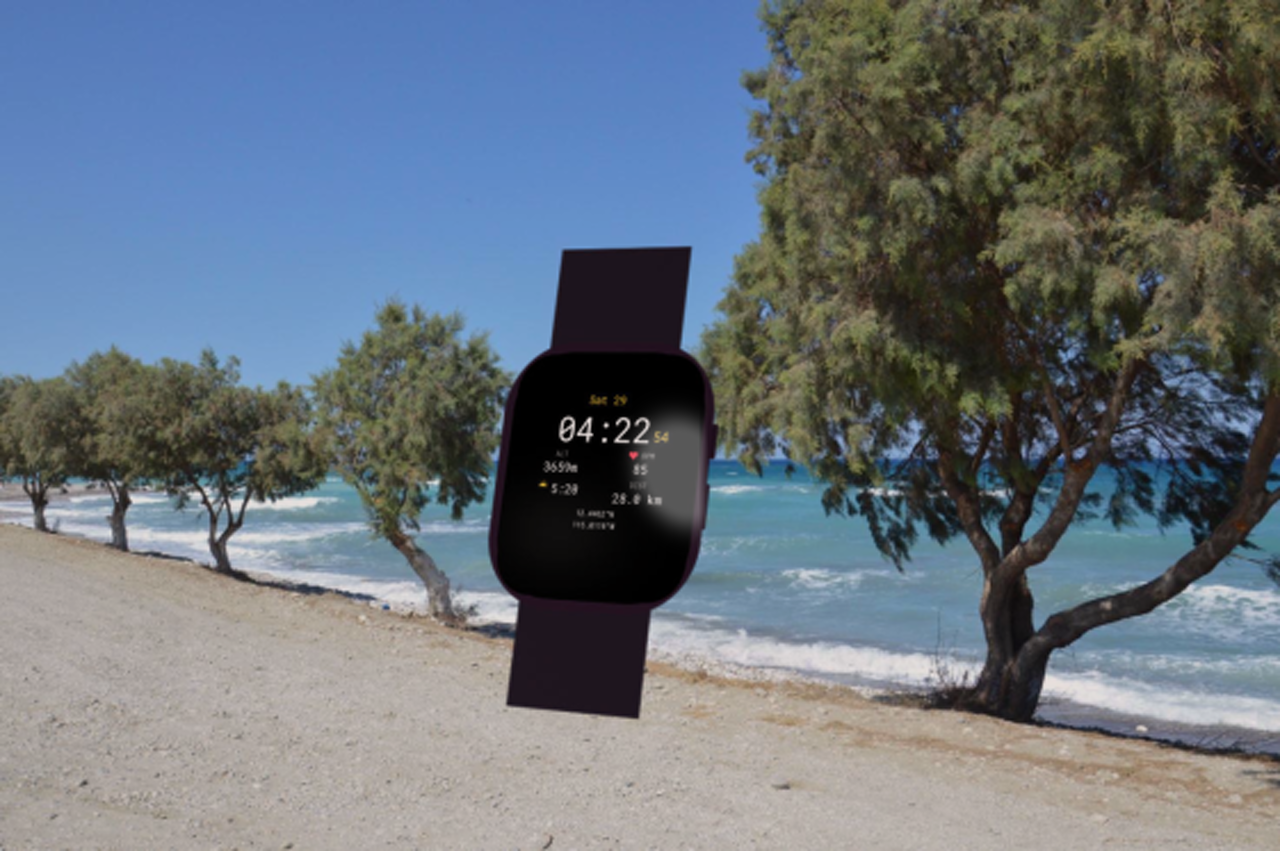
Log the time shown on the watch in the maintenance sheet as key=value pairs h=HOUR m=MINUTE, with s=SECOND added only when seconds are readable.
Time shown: h=4 m=22
